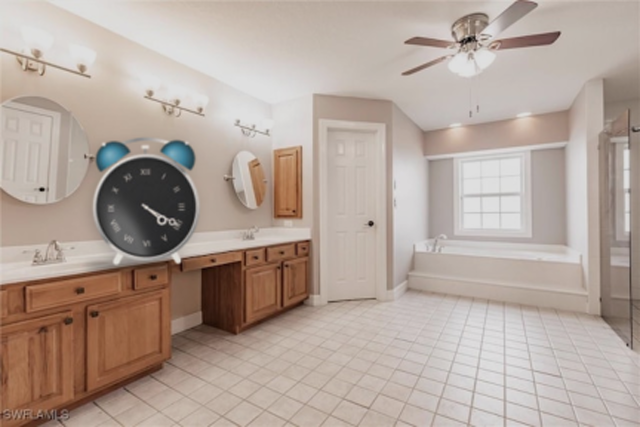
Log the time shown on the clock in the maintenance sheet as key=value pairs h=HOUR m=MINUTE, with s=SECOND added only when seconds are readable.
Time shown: h=4 m=20
